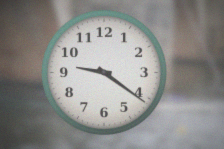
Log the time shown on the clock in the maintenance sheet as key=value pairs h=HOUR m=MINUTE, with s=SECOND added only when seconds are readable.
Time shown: h=9 m=21
